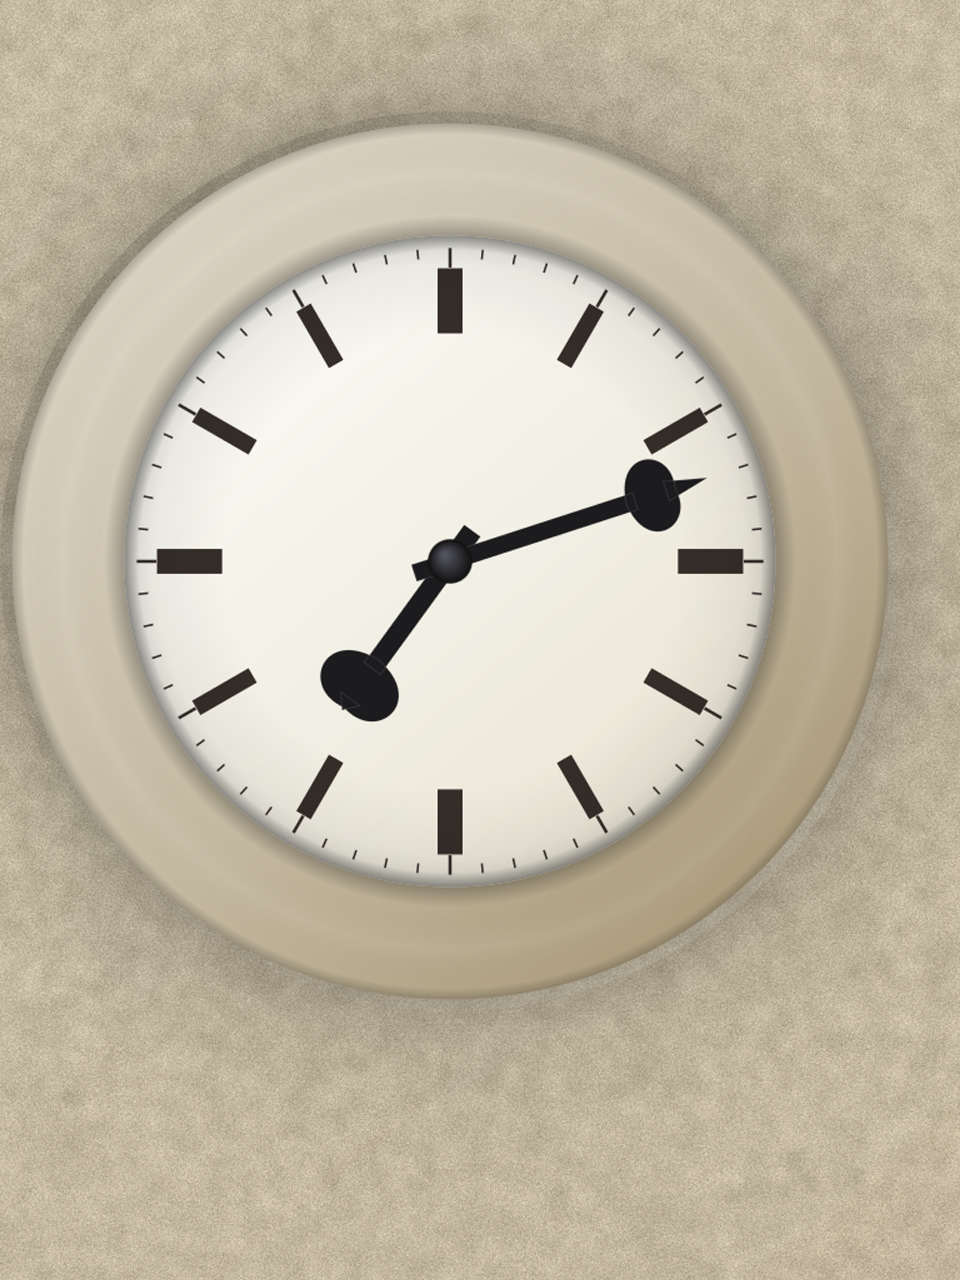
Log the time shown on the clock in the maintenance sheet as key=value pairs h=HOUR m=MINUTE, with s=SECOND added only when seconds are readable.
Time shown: h=7 m=12
